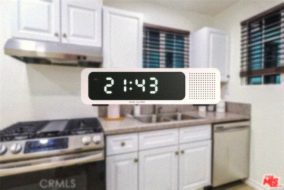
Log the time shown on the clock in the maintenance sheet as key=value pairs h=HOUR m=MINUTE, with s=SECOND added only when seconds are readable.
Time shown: h=21 m=43
